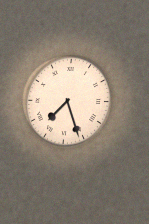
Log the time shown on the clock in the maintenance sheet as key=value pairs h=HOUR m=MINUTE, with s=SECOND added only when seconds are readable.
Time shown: h=7 m=26
